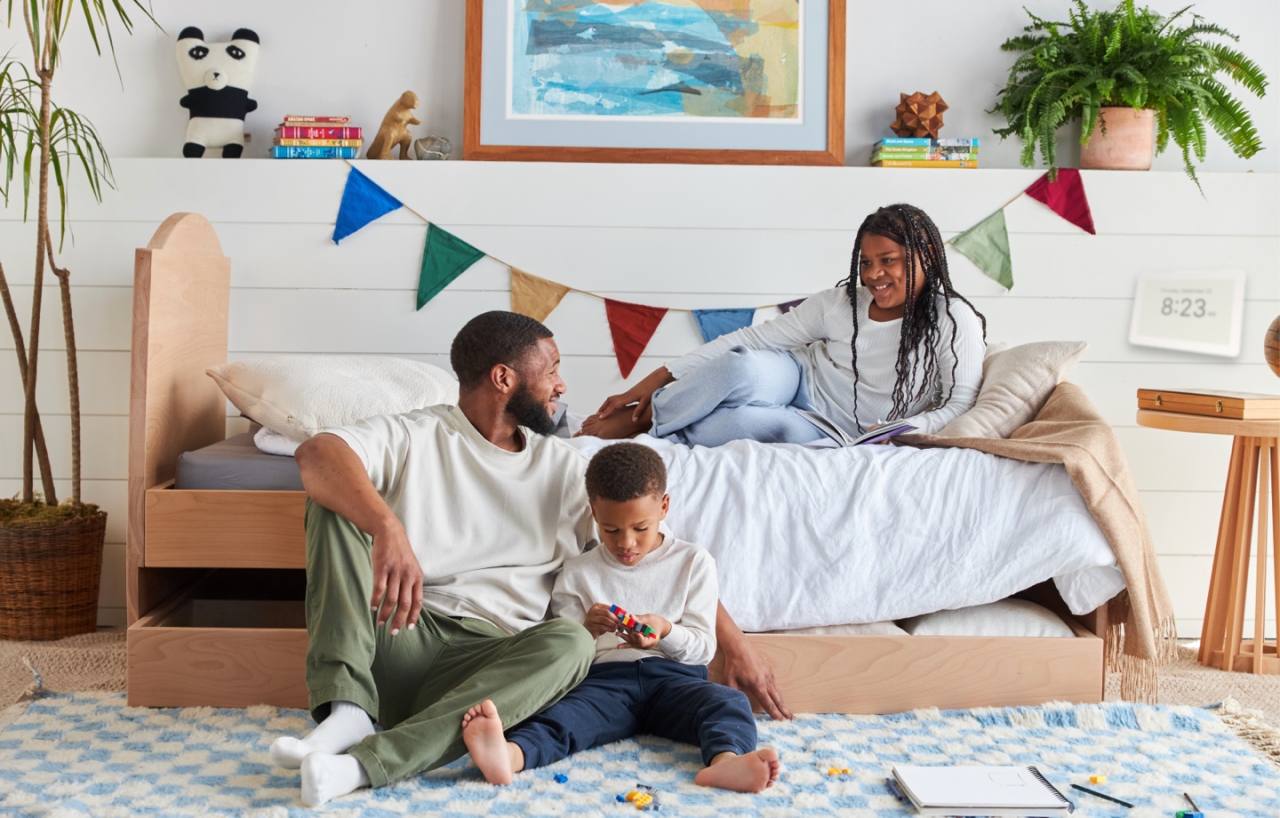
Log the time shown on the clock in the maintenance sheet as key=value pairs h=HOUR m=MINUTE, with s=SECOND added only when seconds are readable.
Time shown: h=8 m=23
